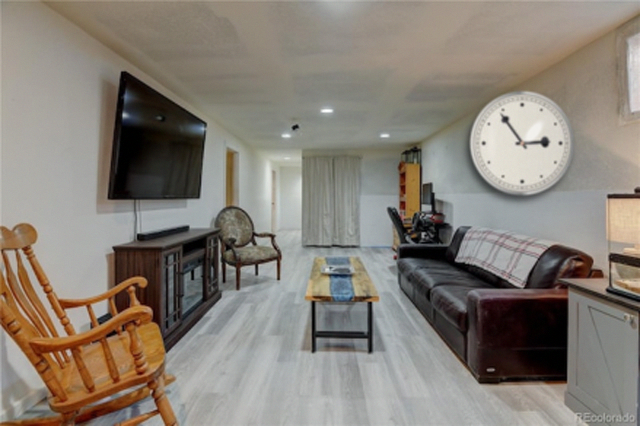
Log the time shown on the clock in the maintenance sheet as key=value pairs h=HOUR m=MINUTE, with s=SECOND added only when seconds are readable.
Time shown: h=2 m=54
